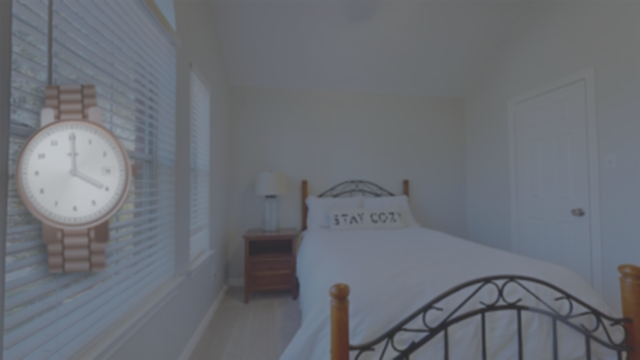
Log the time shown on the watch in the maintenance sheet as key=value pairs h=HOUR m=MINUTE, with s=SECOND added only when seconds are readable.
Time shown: h=4 m=0
